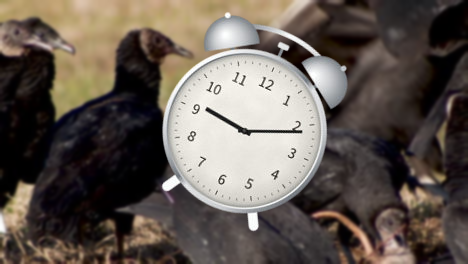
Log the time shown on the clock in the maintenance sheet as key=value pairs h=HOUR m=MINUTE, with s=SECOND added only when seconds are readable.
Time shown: h=9 m=11
